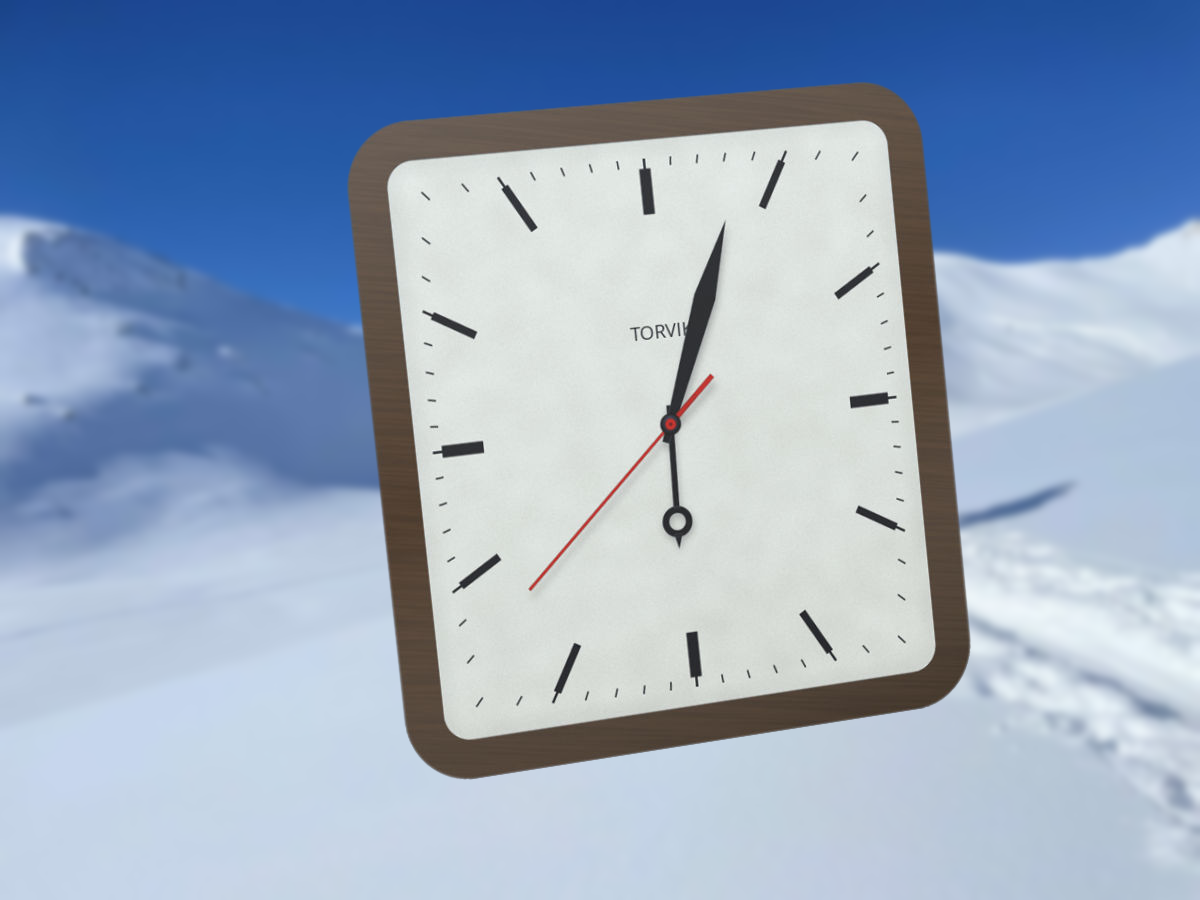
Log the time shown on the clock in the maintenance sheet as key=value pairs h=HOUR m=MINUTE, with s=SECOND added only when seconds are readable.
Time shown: h=6 m=3 s=38
